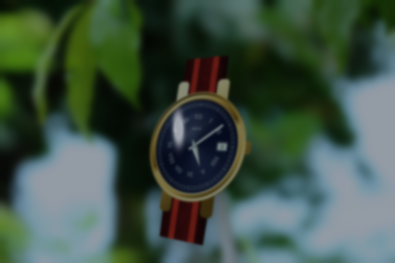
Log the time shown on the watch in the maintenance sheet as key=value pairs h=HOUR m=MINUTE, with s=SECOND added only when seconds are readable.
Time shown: h=5 m=9
